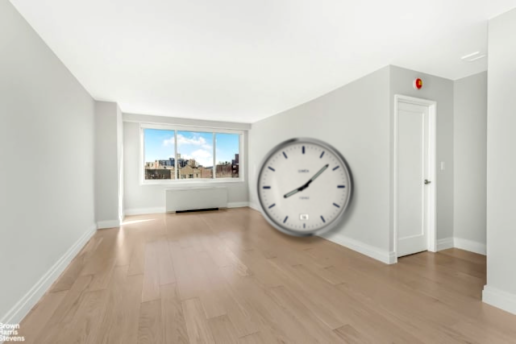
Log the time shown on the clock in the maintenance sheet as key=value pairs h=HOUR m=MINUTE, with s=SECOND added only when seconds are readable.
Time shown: h=8 m=8
